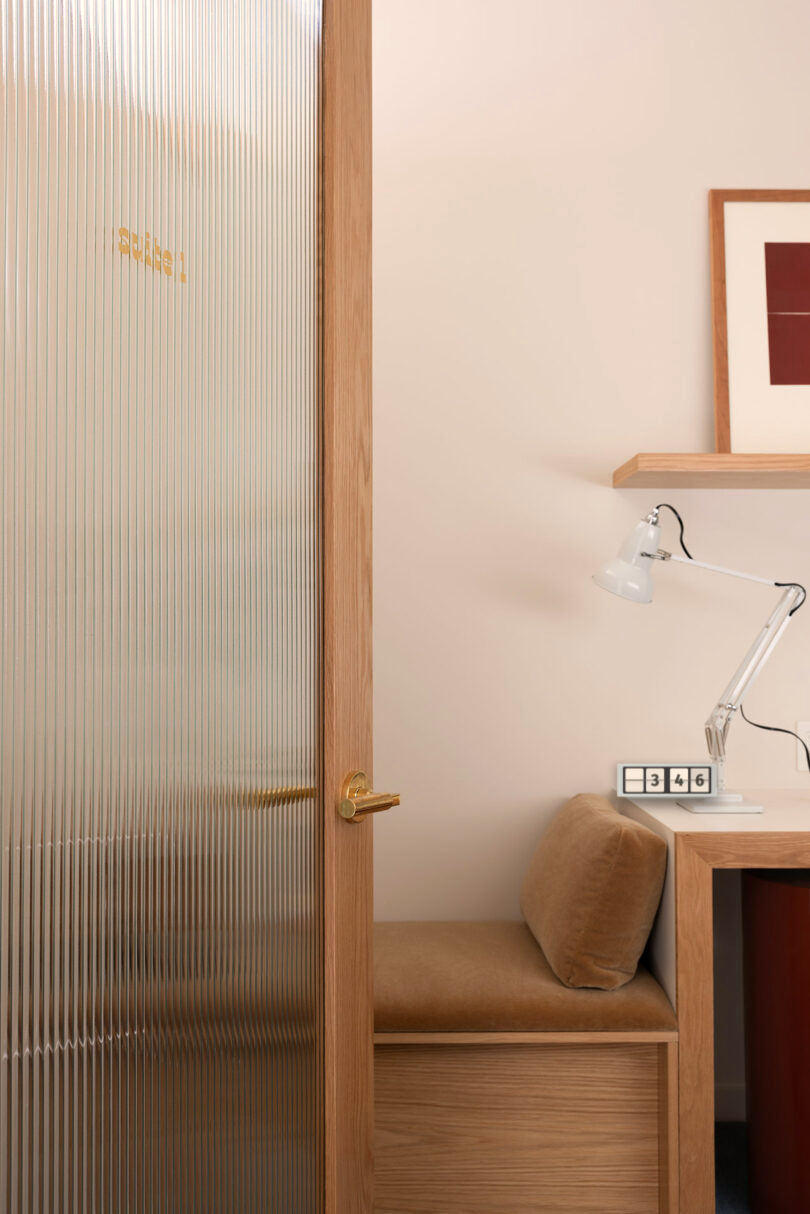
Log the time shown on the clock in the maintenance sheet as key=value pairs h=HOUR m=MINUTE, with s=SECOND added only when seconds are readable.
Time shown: h=3 m=46
